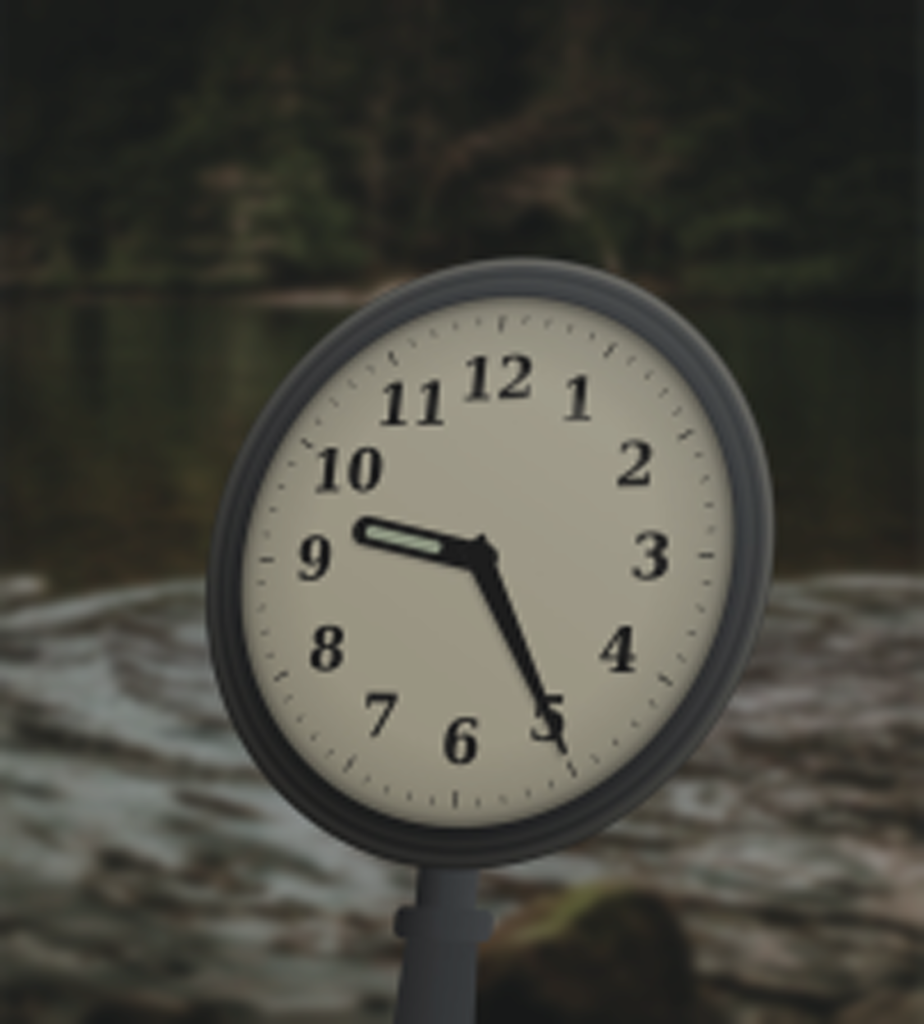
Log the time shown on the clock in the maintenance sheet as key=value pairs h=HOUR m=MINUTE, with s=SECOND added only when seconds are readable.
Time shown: h=9 m=25
